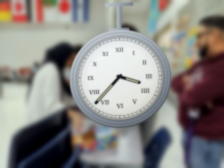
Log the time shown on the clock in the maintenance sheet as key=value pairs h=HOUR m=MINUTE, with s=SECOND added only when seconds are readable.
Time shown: h=3 m=37
